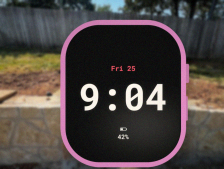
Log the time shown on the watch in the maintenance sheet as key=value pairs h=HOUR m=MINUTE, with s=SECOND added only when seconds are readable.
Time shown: h=9 m=4
